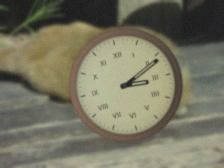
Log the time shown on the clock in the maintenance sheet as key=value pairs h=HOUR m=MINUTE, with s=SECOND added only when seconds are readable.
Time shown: h=3 m=11
